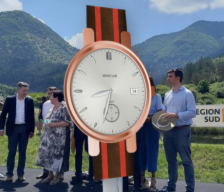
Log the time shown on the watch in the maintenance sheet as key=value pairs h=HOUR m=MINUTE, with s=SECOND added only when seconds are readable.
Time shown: h=8 m=33
